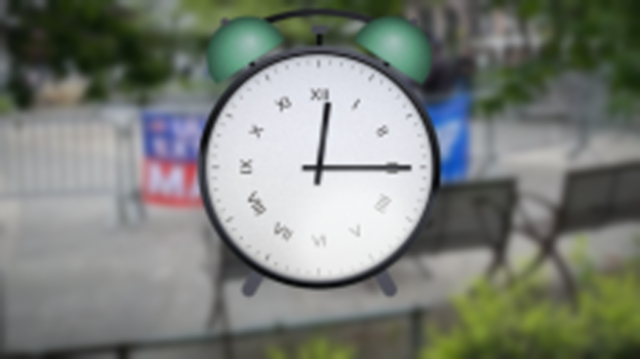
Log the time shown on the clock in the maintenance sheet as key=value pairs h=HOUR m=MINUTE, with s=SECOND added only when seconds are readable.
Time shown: h=12 m=15
